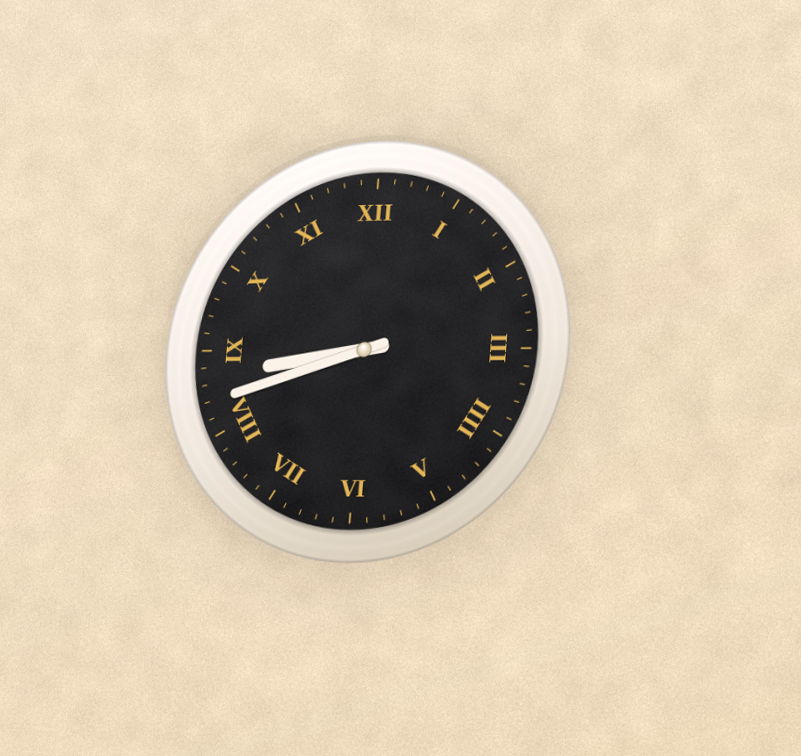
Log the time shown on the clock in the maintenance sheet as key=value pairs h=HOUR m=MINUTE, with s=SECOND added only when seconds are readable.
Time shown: h=8 m=42
